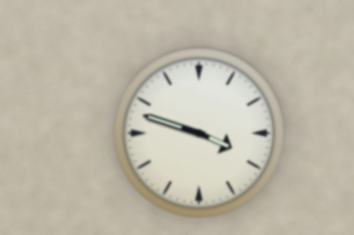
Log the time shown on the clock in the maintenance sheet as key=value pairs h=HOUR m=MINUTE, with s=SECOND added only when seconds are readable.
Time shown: h=3 m=48
